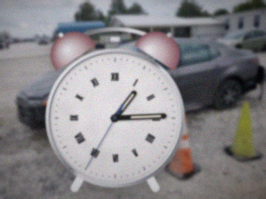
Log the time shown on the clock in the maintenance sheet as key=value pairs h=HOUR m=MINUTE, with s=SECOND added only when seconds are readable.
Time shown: h=1 m=14 s=35
